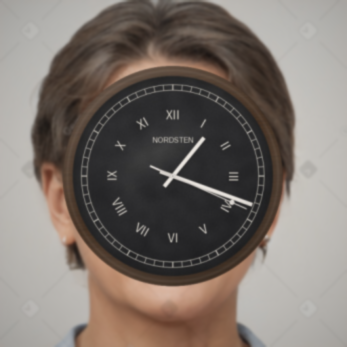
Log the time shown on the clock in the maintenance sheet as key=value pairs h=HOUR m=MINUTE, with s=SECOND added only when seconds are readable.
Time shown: h=1 m=18 s=19
